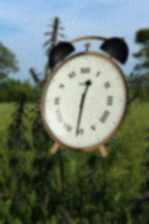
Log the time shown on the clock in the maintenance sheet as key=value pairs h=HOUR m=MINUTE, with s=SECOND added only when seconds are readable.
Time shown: h=12 m=31
